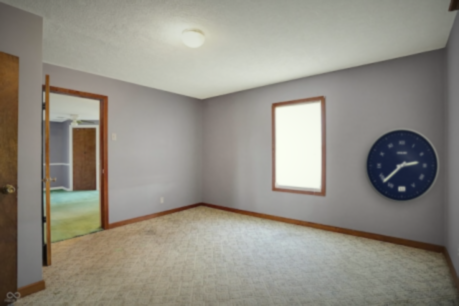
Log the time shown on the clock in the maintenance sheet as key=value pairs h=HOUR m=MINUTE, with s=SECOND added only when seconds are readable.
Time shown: h=2 m=38
